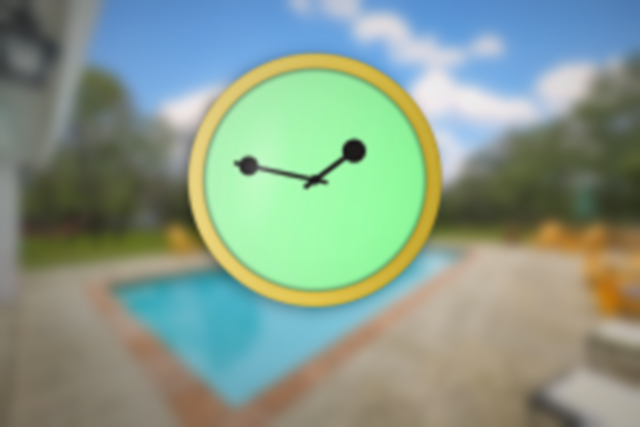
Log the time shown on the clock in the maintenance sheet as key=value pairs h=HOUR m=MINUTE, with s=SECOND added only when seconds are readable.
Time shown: h=1 m=47
